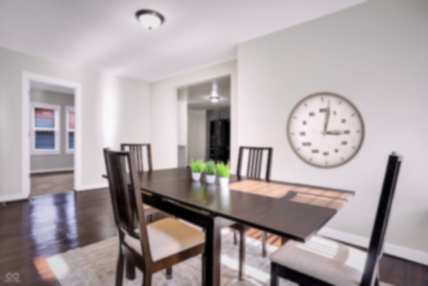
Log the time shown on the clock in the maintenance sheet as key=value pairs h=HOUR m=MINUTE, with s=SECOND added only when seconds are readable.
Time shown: h=3 m=2
